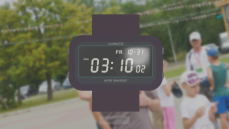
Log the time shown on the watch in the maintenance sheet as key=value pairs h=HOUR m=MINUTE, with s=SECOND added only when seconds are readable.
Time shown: h=3 m=10 s=2
